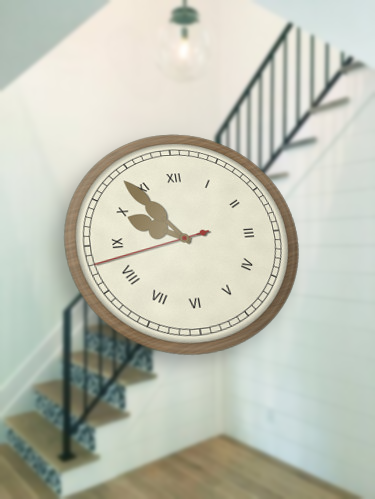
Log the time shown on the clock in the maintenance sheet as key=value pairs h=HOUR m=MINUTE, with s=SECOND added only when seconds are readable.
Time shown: h=9 m=53 s=43
